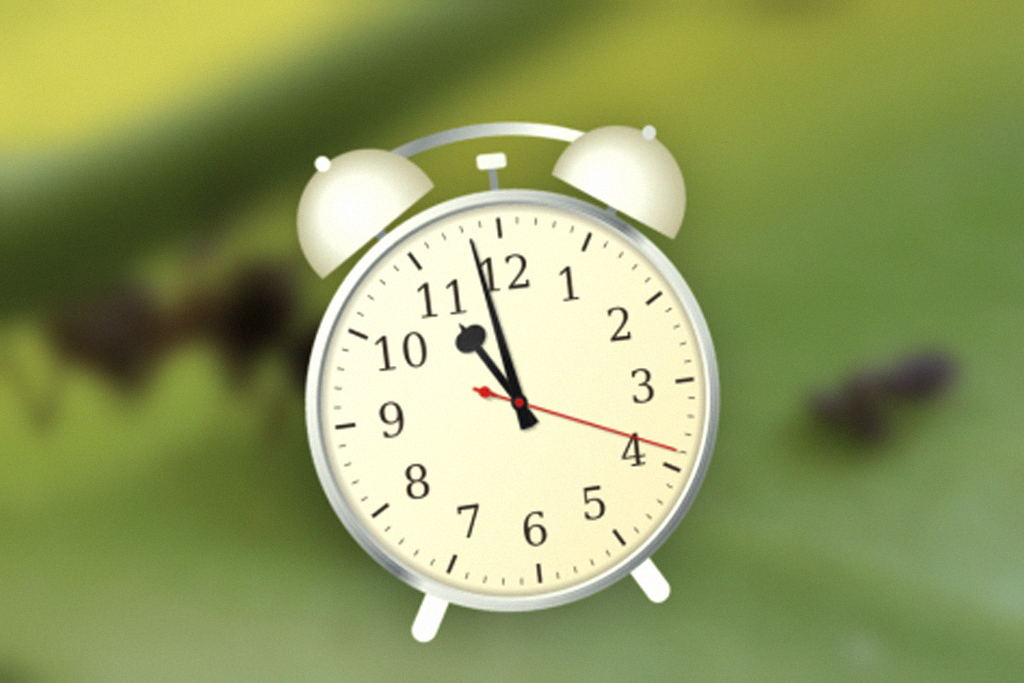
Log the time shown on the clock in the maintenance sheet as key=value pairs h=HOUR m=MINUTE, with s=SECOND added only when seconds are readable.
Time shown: h=10 m=58 s=19
